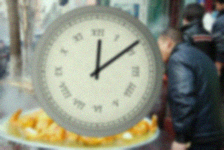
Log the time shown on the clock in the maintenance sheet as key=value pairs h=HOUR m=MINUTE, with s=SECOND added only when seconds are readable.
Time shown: h=12 m=9
